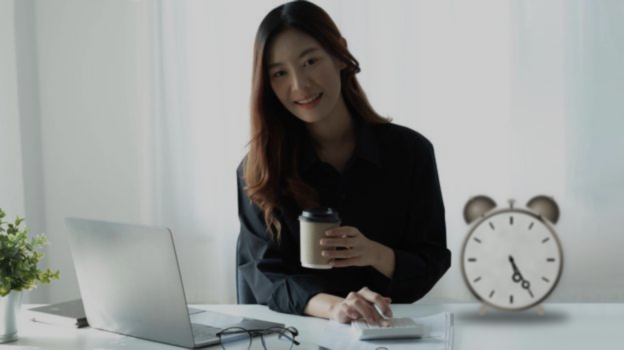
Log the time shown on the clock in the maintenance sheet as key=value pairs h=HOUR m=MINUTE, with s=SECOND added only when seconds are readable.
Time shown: h=5 m=25
